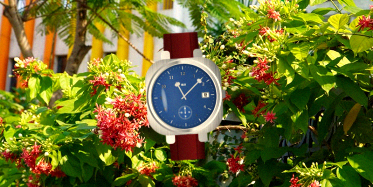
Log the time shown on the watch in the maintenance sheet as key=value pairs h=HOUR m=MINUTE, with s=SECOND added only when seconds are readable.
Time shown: h=11 m=8
